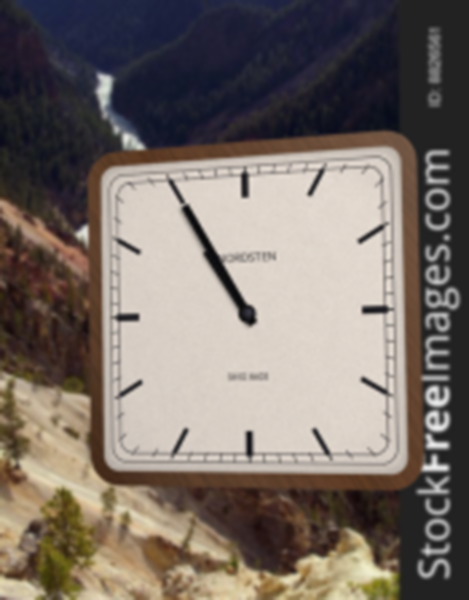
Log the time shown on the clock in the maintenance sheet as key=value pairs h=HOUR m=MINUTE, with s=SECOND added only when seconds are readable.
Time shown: h=10 m=55
